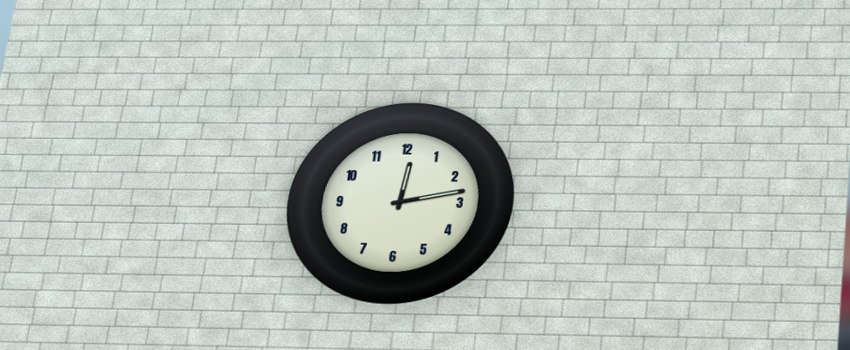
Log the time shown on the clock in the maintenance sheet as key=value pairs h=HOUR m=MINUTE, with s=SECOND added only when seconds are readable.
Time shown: h=12 m=13
